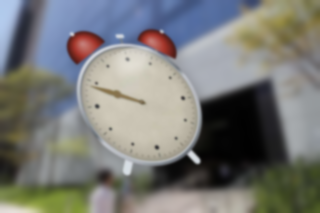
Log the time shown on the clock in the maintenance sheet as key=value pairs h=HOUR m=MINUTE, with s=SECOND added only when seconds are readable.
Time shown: h=9 m=49
